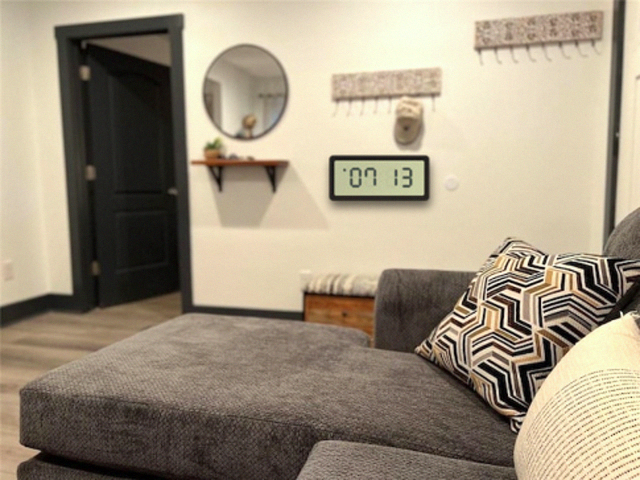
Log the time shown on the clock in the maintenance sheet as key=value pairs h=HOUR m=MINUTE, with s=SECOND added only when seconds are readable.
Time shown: h=7 m=13
